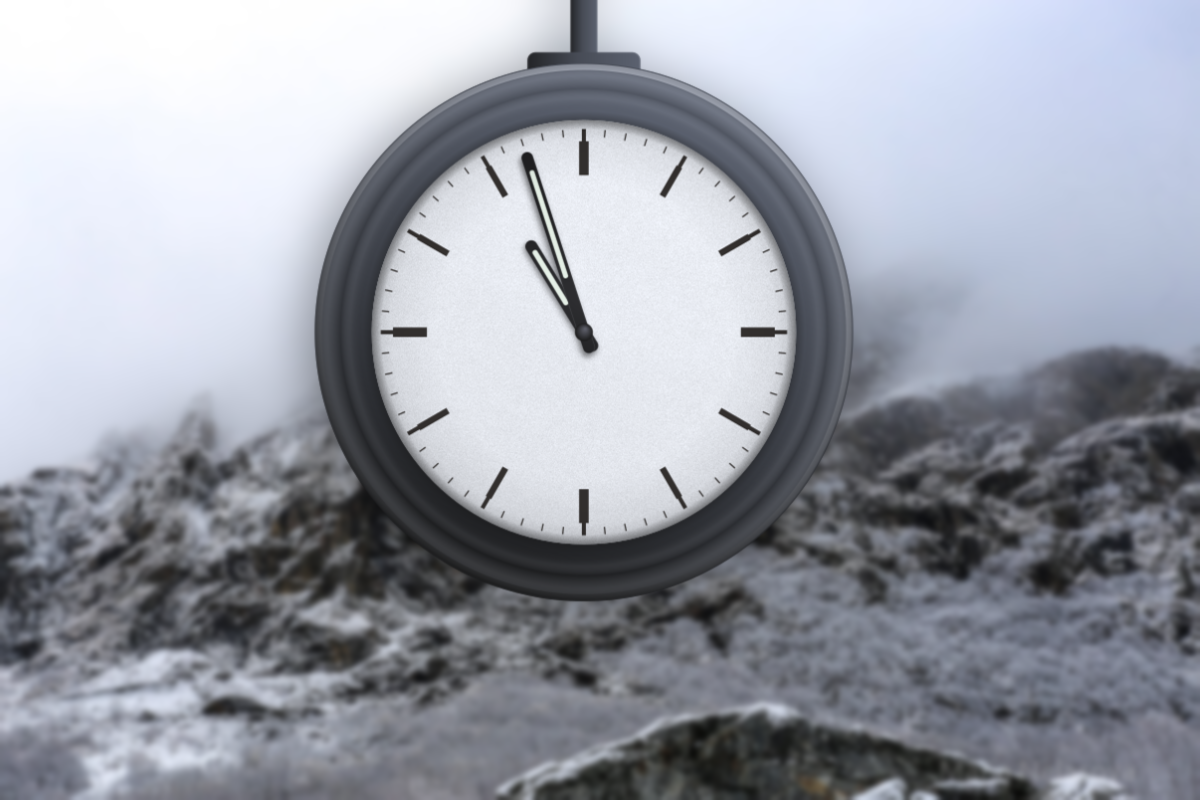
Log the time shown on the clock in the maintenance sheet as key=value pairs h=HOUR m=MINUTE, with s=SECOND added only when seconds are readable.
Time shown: h=10 m=57
